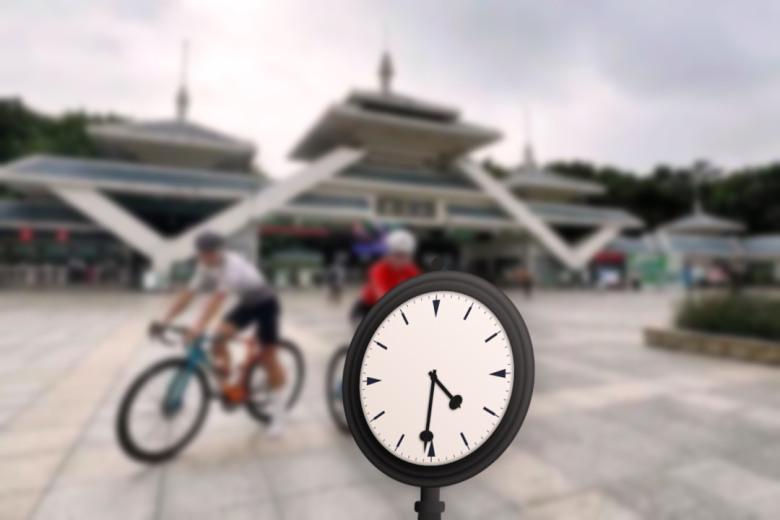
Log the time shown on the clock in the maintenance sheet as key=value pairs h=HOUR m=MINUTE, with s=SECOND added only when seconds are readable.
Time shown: h=4 m=31
